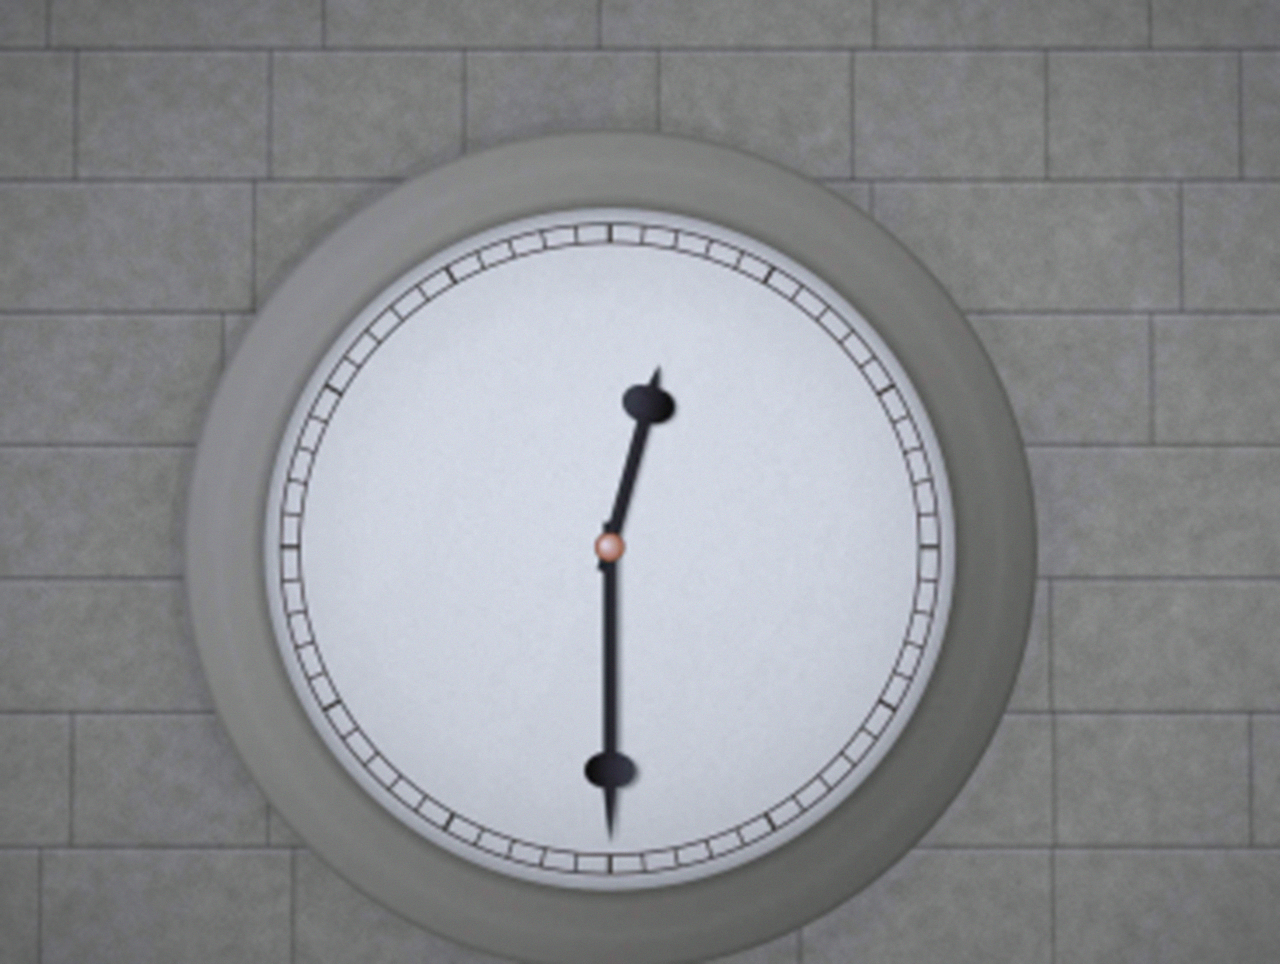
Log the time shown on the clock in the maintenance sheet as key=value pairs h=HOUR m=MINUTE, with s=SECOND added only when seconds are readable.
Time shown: h=12 m=30
